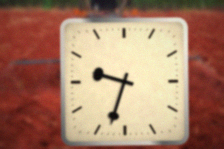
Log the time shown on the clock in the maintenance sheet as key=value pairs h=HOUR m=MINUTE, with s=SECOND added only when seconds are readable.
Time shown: h=9 m=33
